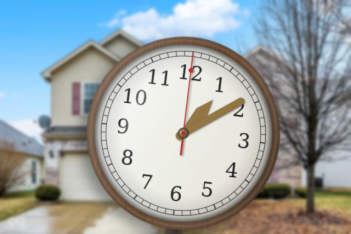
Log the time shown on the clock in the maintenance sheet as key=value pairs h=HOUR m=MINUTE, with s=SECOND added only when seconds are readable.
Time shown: h=1 m=9 s=0
